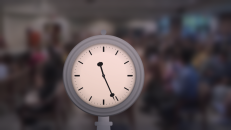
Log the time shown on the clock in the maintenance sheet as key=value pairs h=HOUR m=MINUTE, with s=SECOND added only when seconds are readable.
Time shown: h=11 m=26
